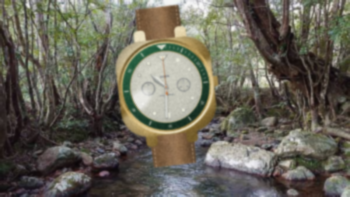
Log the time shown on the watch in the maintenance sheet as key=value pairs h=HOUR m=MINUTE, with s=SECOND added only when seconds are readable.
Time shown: h=10 m=31
